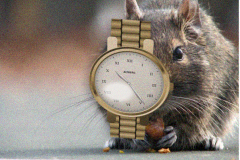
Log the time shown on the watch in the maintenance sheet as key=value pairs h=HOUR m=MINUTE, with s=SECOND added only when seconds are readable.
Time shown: h=10 m=24
